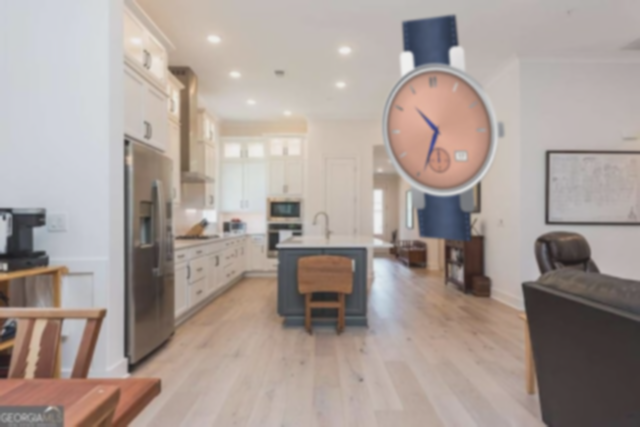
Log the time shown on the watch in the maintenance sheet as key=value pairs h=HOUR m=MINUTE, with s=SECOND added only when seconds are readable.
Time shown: h=10 m=34
